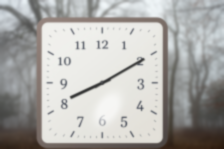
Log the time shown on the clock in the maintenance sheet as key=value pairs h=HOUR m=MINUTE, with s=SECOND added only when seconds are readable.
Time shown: h=8 m=10
